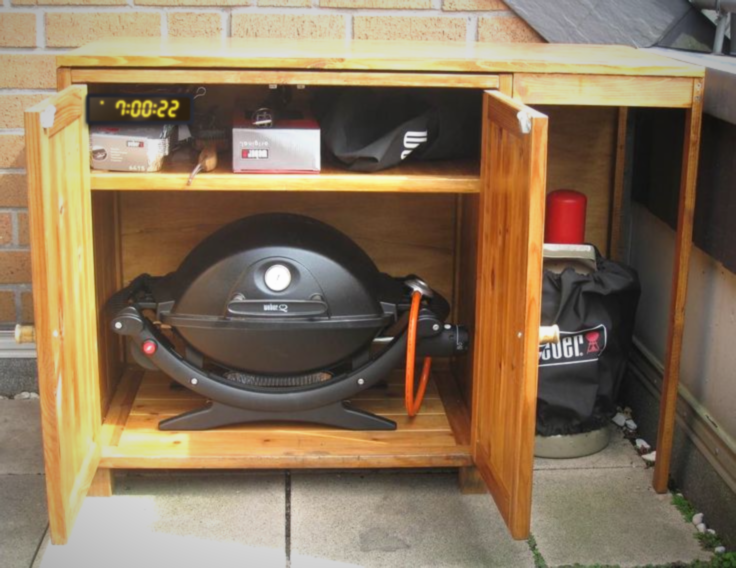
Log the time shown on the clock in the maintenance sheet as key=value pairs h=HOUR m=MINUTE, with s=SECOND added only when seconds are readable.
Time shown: h=7 m=0 s=22
